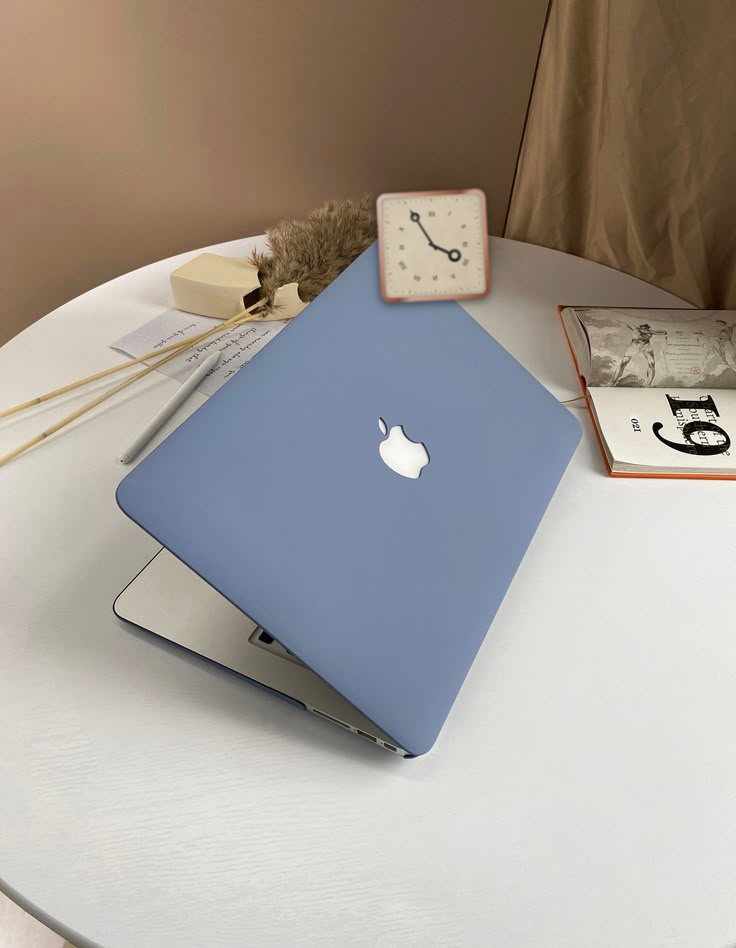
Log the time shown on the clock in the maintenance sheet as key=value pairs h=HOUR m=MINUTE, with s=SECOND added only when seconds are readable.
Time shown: h=3 m=55
